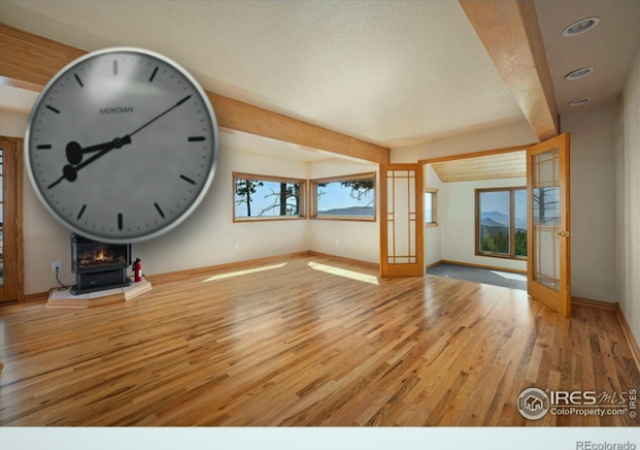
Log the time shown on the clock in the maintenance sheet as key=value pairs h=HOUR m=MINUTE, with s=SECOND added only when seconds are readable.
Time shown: h=8 m=40 s=10
